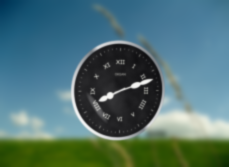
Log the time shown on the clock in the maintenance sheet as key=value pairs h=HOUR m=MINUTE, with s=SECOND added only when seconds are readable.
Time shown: h=8 m=12
